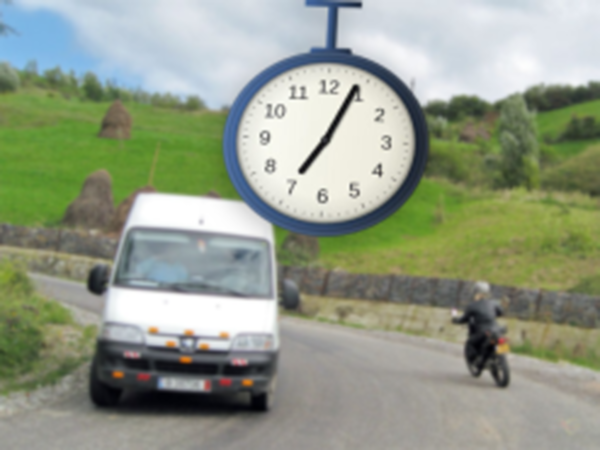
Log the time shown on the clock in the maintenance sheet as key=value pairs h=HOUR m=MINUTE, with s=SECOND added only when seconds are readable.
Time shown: h=7 m=4
